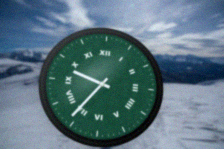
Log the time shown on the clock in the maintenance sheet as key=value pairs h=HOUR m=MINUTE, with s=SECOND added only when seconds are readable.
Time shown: h=9 m=36
